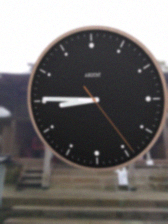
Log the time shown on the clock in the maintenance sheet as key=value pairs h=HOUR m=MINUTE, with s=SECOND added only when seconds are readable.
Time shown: h=8 m=45 s=24
